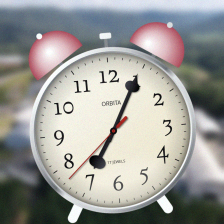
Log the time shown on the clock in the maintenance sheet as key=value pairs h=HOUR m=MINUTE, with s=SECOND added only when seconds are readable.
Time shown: h=7 m=4 s=38
